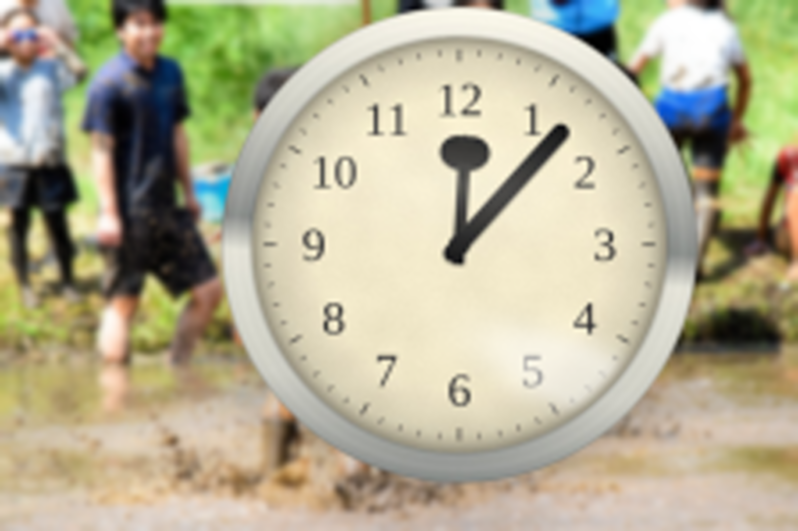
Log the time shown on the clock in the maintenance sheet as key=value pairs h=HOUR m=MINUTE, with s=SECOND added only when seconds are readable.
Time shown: h=12 m=7
